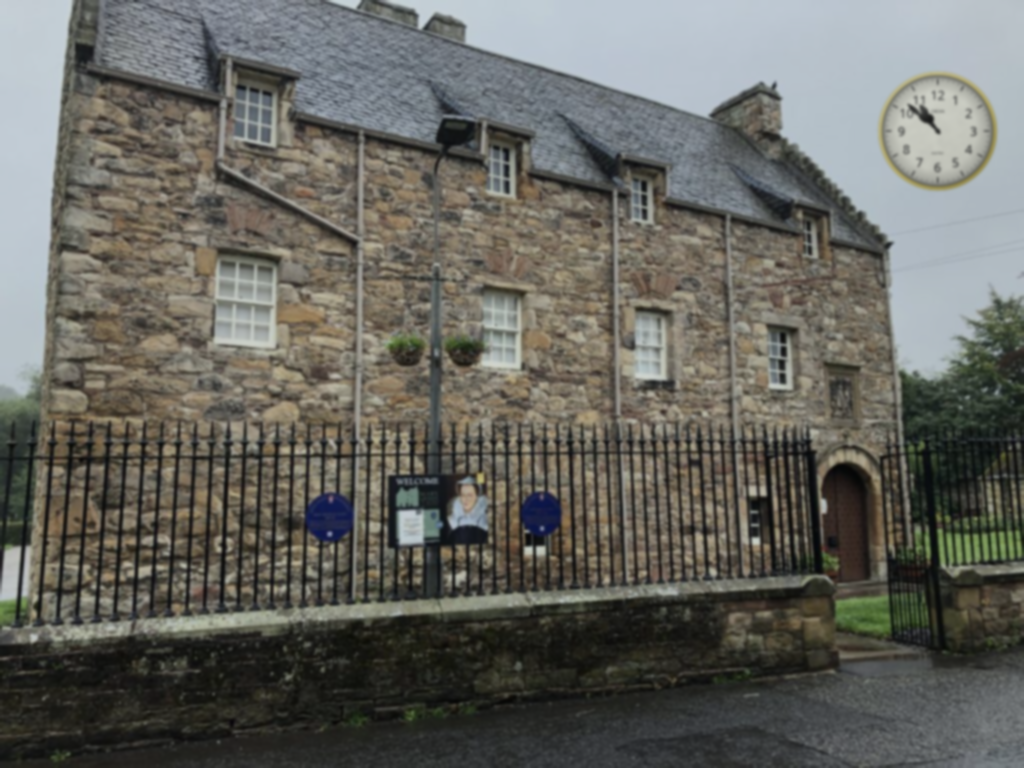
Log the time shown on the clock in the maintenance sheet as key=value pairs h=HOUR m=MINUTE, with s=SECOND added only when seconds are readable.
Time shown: h=10 m=52
